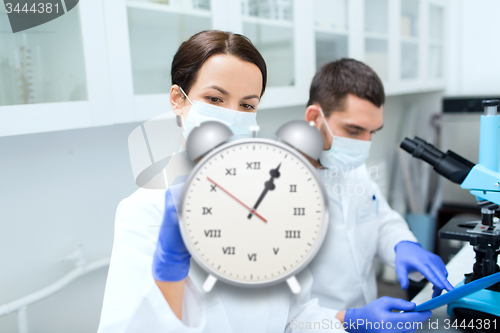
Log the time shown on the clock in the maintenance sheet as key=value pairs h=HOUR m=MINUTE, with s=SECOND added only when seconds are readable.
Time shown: h=1 m=4 s=51
